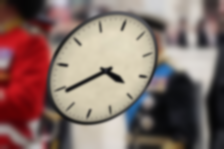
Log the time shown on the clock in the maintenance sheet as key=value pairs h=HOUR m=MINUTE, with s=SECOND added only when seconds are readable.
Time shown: h=3 m=39
